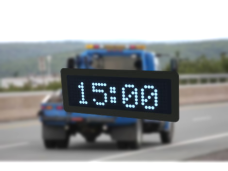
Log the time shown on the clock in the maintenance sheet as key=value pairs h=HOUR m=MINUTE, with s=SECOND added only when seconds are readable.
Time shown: h=15 m=0
